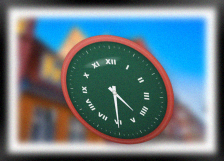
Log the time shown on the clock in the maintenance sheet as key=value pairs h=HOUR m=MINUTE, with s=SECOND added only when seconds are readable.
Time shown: h=4 m=30
